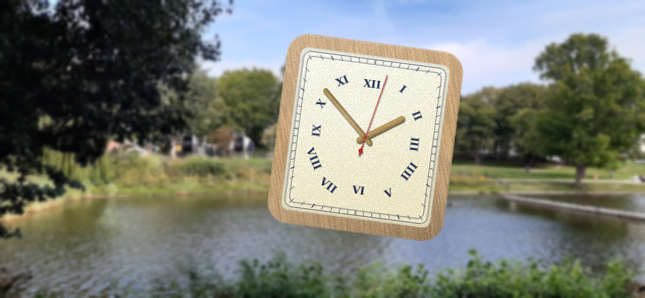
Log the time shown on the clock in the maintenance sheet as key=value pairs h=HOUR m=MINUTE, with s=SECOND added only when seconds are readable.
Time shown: h=1 m=52 s=2
